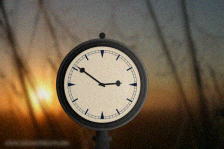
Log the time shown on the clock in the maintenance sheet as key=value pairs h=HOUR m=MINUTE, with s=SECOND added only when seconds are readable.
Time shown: h=2 m=51
